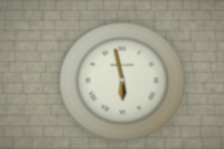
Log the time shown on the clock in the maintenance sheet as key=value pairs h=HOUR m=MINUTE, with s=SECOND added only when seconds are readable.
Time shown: h=5 m=58
